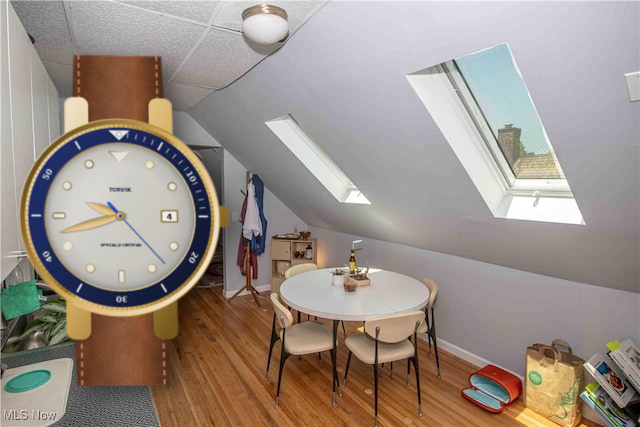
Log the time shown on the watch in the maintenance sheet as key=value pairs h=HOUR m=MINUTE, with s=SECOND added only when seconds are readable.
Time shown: h=9 m=42 s=23
